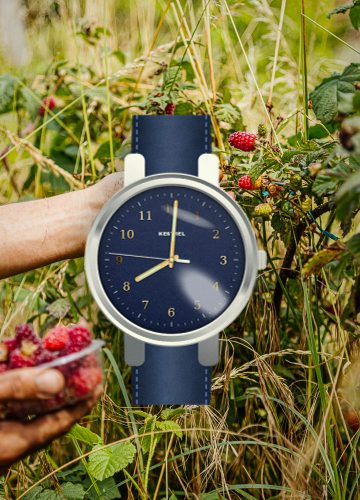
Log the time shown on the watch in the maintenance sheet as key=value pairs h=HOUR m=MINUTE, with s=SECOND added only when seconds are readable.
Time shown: h=8 m=0 s=46
